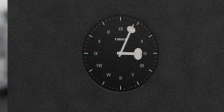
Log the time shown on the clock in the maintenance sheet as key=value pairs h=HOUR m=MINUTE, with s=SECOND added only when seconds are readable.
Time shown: h=3 m=4
